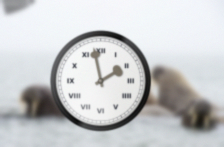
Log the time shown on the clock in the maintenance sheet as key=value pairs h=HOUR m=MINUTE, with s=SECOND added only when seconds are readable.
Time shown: h=1 m=58
